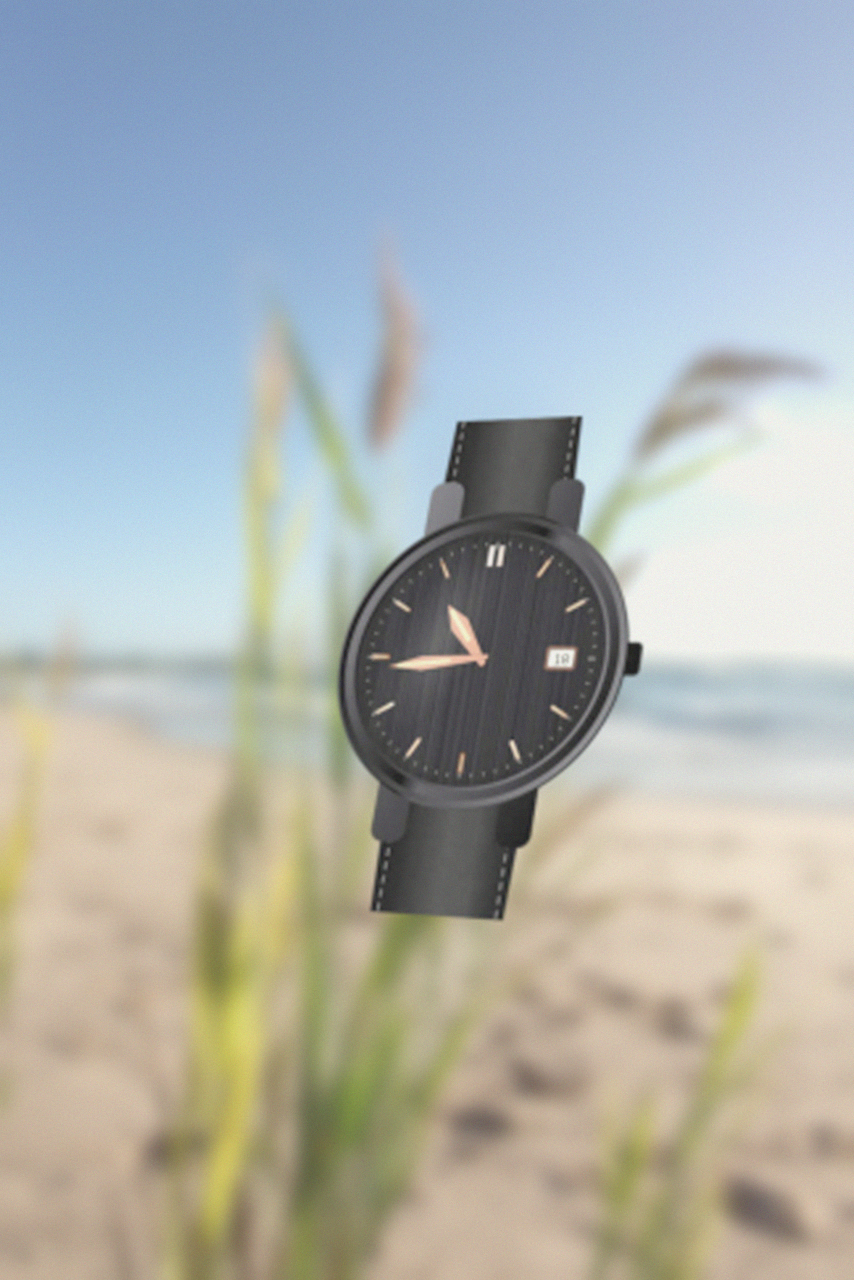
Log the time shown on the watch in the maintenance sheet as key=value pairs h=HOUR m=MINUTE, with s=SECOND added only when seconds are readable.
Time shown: h=10 m=44
